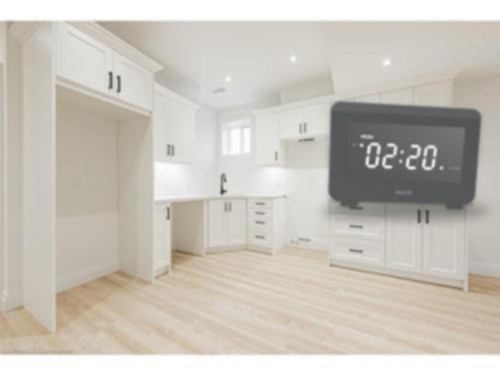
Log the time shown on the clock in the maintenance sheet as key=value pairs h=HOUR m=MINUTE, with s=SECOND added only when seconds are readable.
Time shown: h=2 m=20
